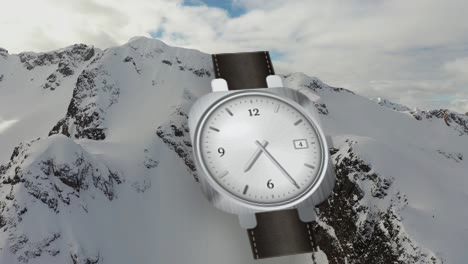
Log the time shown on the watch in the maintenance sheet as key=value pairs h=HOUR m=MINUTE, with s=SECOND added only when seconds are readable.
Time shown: h=7 m=25
